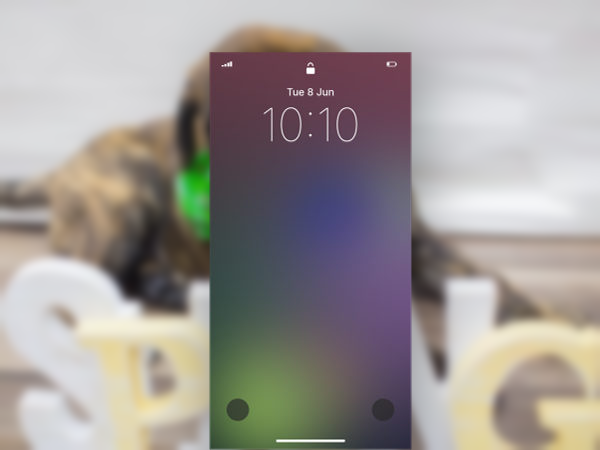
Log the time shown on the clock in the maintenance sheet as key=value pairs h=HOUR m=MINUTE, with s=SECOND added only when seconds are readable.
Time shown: h=10 m=10
